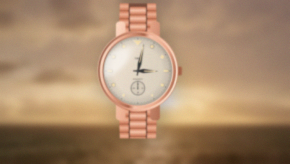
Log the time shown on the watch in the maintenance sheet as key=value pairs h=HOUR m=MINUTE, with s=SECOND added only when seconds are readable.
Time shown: h=3 m=2
